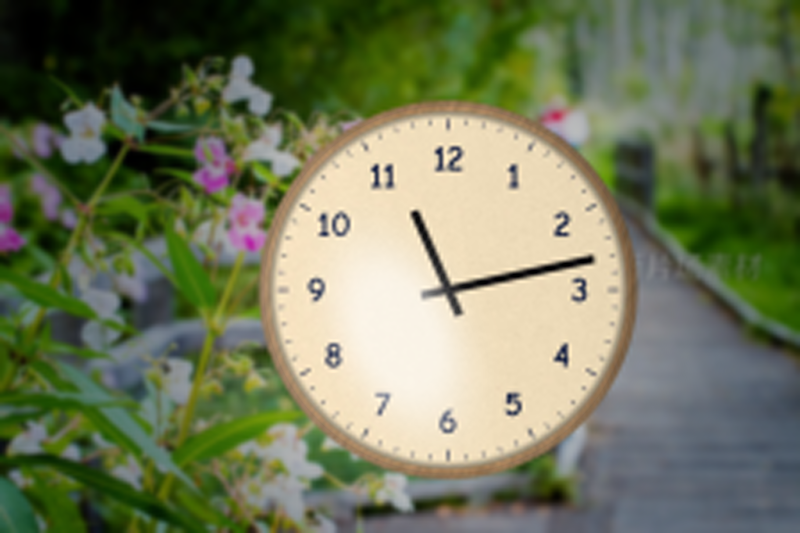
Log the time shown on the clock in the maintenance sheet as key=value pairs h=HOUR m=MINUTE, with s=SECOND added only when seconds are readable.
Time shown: h=11 m=13
